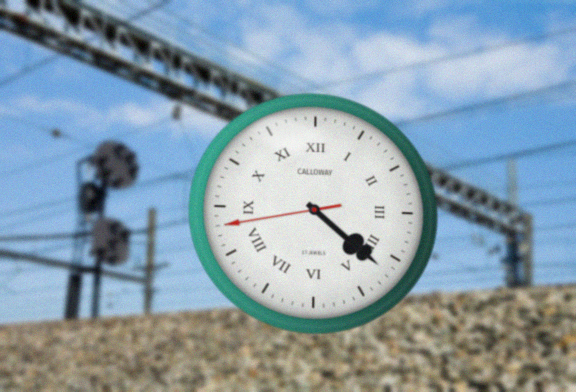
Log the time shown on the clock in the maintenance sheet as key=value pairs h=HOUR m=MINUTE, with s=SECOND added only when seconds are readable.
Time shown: h=4 m=21 s=43
